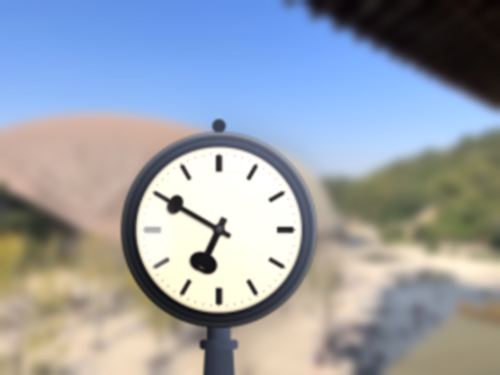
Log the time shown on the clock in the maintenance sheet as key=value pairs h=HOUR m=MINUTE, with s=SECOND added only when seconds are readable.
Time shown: h=6 m=50
